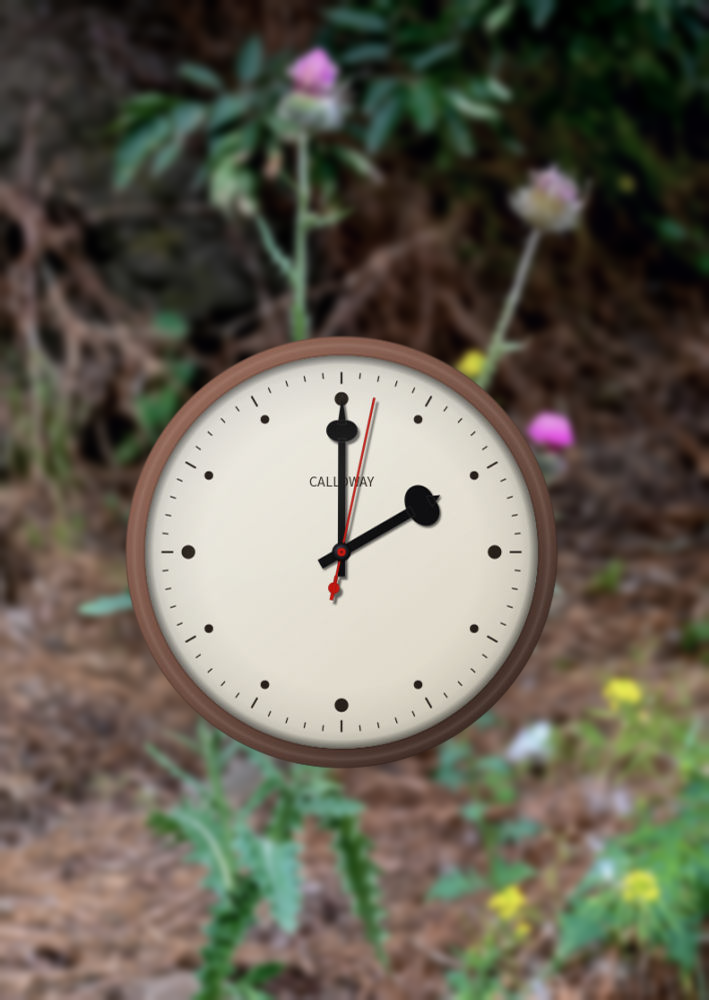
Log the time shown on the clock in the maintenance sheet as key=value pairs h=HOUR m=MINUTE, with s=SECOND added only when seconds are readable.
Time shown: h=2 m=0 s=2
